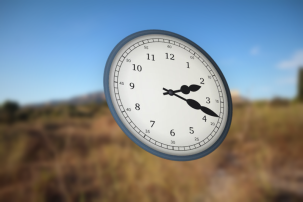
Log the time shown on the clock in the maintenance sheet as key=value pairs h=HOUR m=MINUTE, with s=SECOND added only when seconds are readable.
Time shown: h=2 m=18
